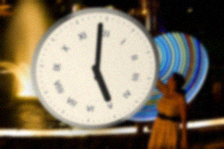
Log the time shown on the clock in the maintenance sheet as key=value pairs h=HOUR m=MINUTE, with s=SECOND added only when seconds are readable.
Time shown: h=4 m=59
